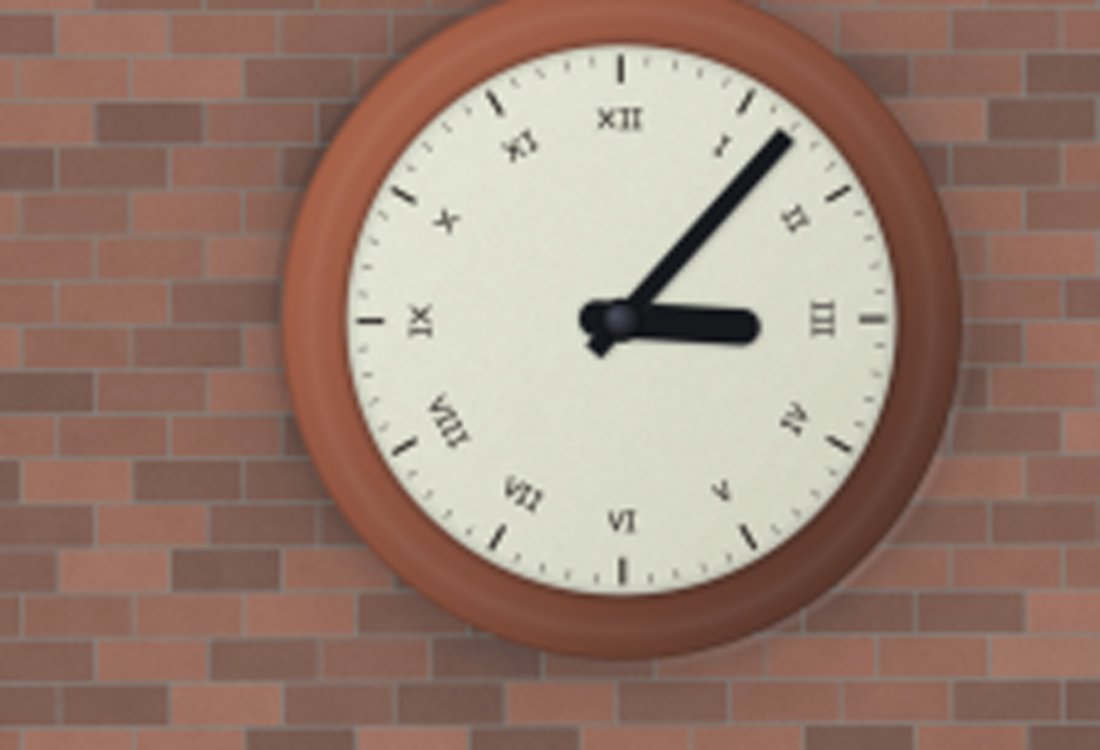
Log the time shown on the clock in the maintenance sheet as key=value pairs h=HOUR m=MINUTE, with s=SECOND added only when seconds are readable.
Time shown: h=3 m=7
